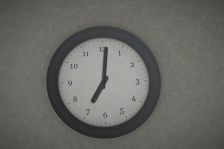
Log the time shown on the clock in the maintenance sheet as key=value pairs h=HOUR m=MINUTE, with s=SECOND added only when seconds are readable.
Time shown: h=7 m=1
